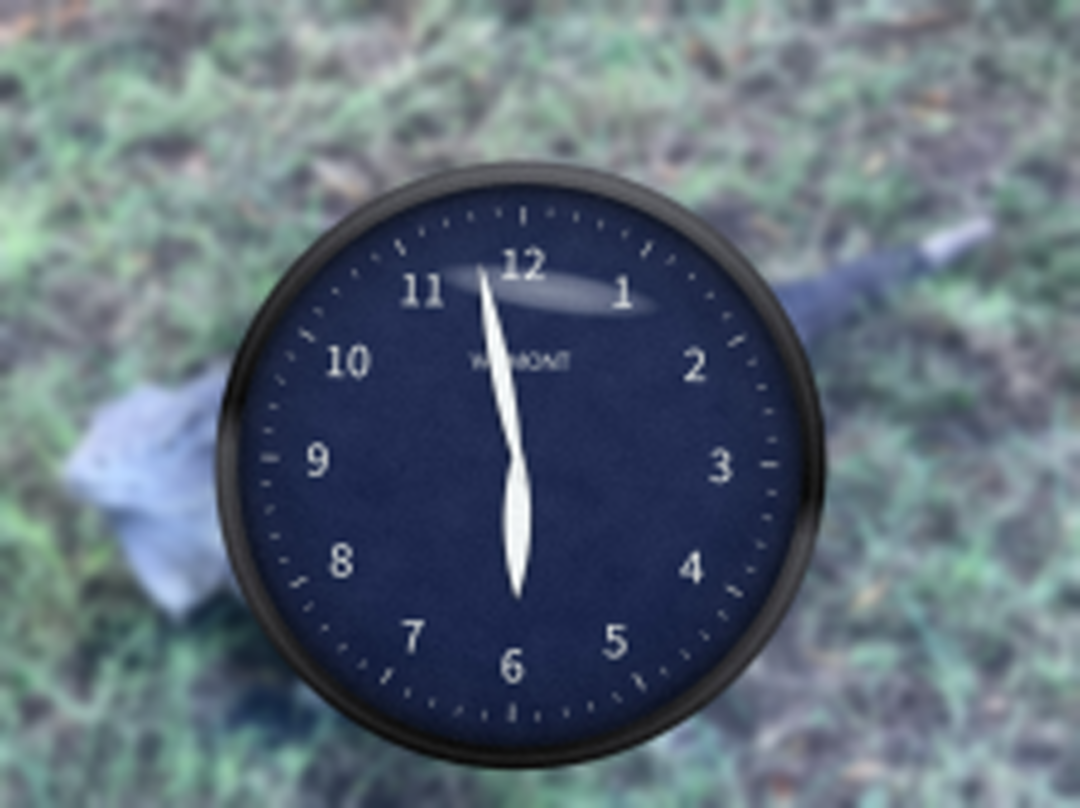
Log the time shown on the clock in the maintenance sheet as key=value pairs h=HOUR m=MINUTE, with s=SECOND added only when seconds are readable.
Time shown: h=5 m=58
